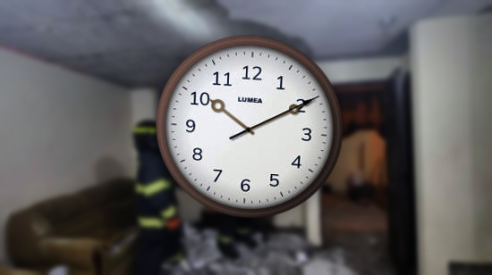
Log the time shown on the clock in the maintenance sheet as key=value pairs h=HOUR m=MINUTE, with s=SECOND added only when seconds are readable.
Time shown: h=10 m=10 s=10
